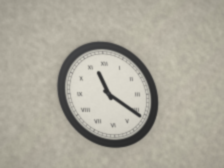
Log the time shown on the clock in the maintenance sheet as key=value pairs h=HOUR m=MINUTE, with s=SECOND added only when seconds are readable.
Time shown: h=11 m=21
